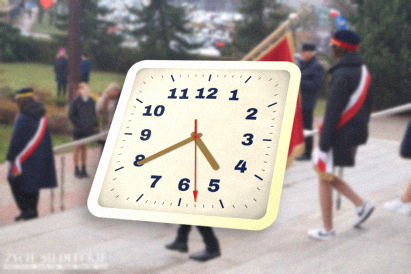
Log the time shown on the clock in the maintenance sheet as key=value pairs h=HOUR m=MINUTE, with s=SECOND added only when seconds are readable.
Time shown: h=4 m=39 s=28
